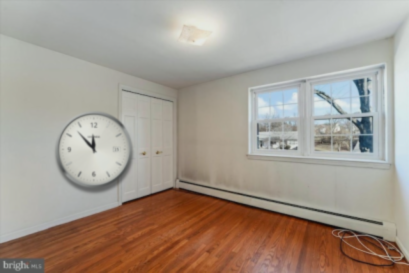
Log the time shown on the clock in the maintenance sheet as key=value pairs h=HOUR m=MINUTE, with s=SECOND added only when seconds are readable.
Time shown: h=11 m=53
